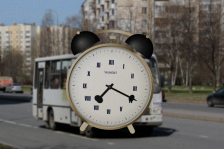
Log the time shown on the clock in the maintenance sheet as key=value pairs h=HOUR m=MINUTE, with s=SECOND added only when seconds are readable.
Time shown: h=7 m=19
